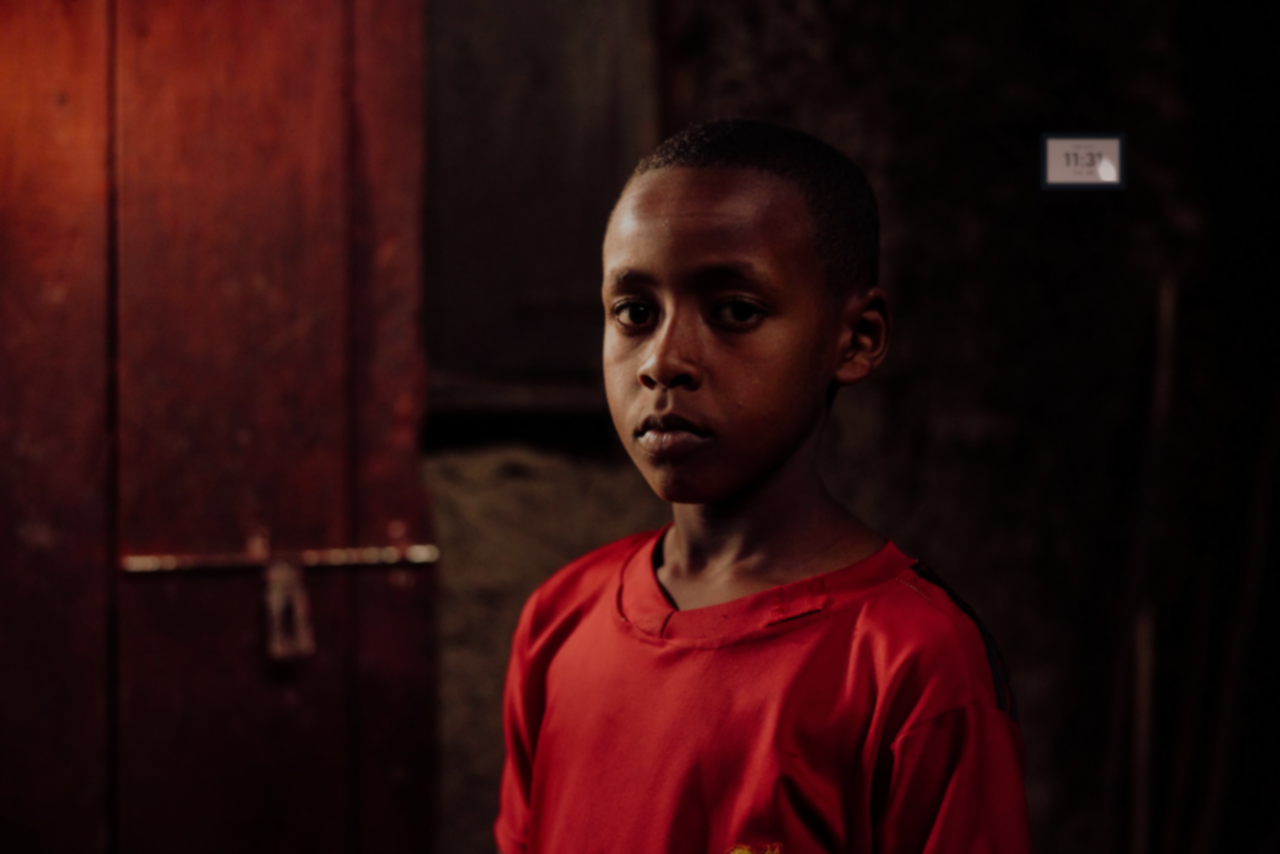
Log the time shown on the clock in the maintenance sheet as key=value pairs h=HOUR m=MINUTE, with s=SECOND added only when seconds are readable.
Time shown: h=11 m=31
